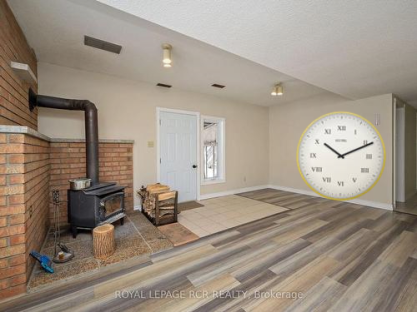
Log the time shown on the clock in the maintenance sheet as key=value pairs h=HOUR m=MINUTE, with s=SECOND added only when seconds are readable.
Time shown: h=10 m=11
